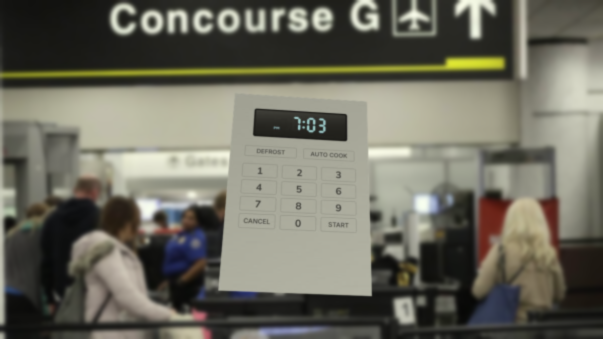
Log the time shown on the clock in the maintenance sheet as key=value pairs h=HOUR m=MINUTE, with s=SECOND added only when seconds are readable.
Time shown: h=7 m=3
